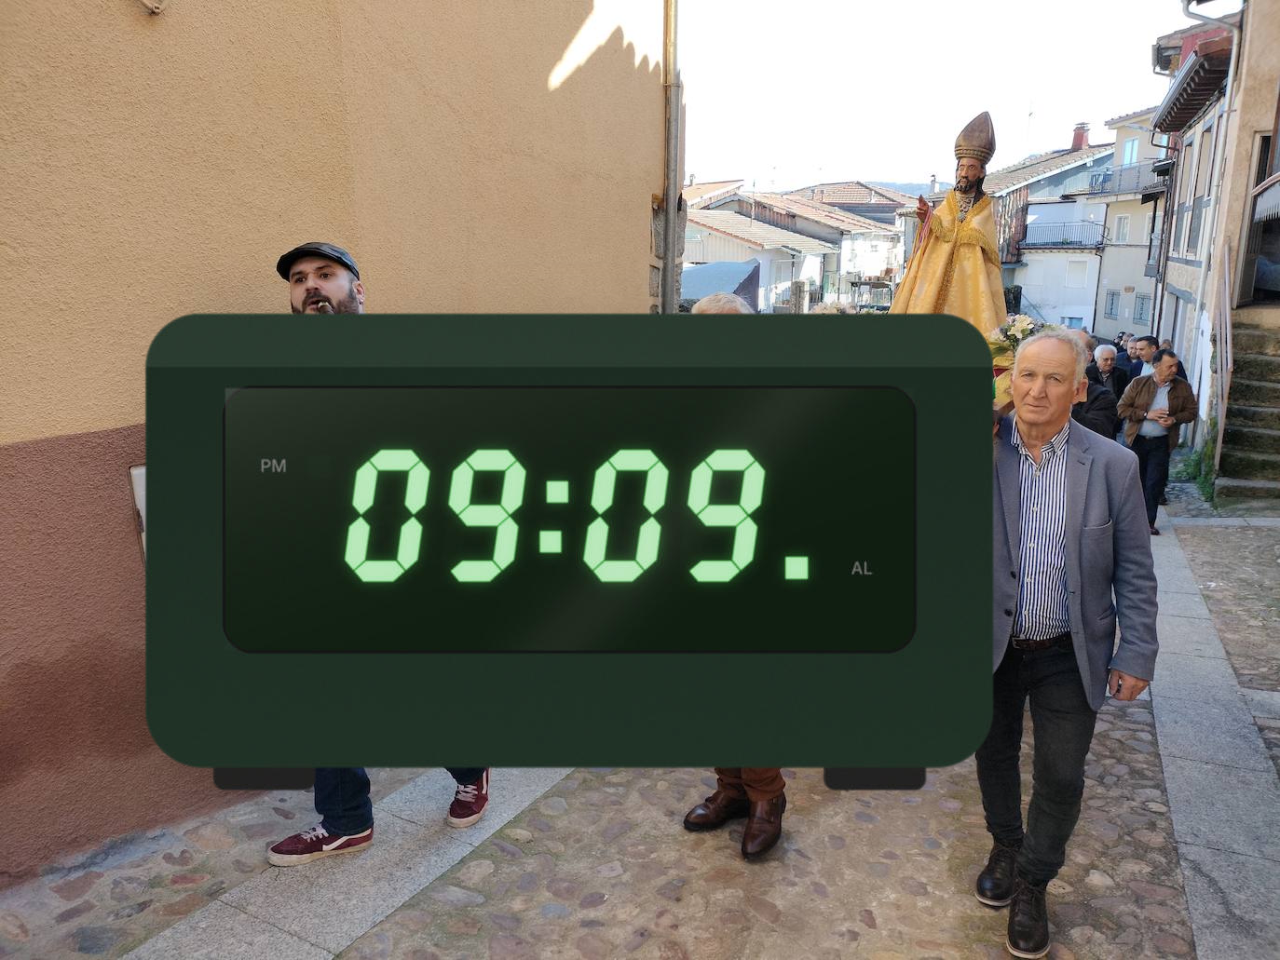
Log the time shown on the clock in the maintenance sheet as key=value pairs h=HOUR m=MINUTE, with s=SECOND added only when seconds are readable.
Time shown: h=9 m=9
